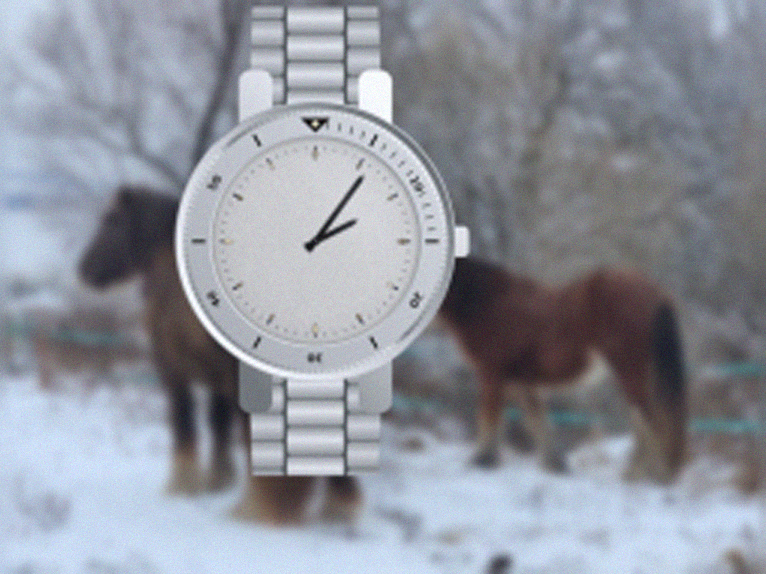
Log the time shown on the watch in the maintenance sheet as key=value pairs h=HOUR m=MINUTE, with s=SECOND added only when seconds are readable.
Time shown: h=2 m=6
